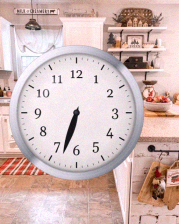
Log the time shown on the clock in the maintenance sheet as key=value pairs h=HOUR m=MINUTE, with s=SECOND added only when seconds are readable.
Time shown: h=6 m=33
